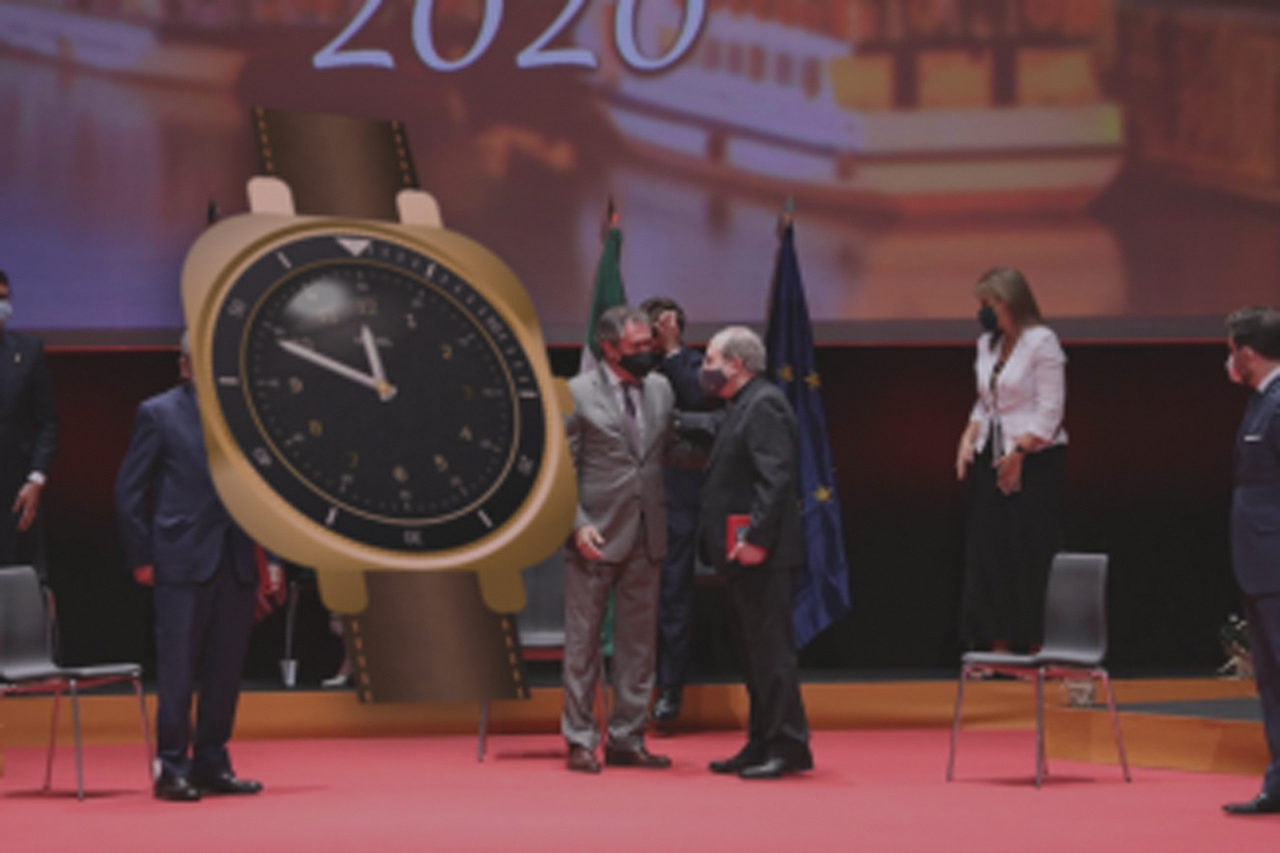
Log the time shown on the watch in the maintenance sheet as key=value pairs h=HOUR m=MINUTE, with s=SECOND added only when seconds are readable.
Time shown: h=11 m=49
